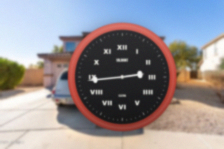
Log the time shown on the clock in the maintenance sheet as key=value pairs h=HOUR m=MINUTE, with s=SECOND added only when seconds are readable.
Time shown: h=2 m=44
